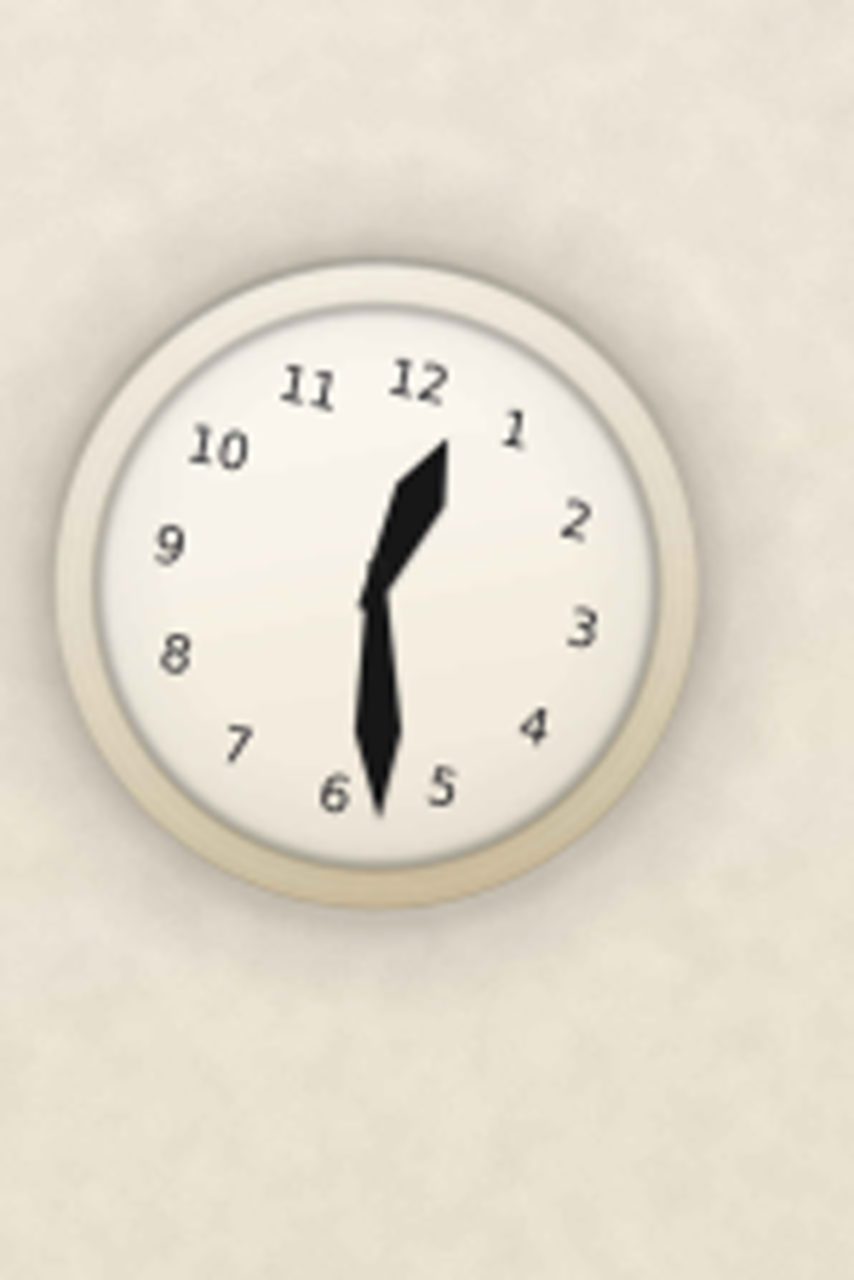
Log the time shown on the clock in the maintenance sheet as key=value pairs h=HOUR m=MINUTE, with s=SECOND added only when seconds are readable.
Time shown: h=12 m=28
